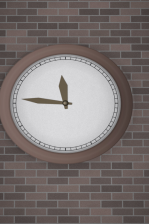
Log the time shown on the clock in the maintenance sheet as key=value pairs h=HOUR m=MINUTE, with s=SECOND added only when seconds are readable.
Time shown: h=11 m=46
